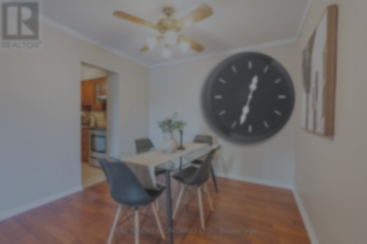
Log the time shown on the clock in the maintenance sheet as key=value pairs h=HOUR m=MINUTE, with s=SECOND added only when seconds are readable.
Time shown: h=12 m=33
